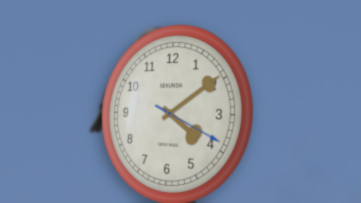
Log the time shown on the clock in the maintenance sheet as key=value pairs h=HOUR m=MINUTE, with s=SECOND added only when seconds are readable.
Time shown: h=4 m=9 s=19
